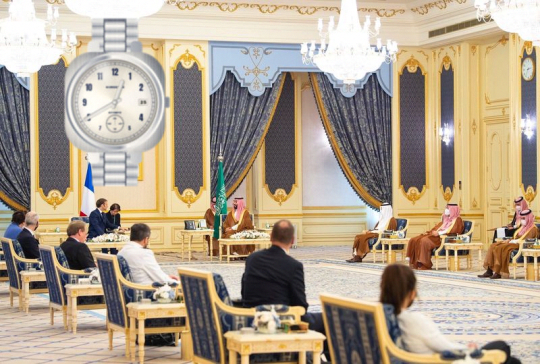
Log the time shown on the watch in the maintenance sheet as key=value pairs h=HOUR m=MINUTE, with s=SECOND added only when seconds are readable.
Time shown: h=12 m=40
